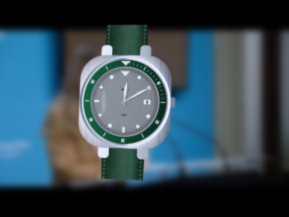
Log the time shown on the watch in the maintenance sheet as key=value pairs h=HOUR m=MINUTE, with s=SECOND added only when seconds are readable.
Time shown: h=12 m=10
